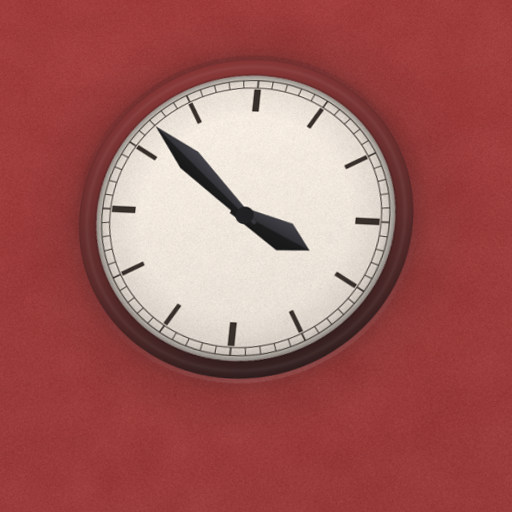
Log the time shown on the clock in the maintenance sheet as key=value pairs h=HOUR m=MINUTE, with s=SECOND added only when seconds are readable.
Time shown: h=3 m=52
